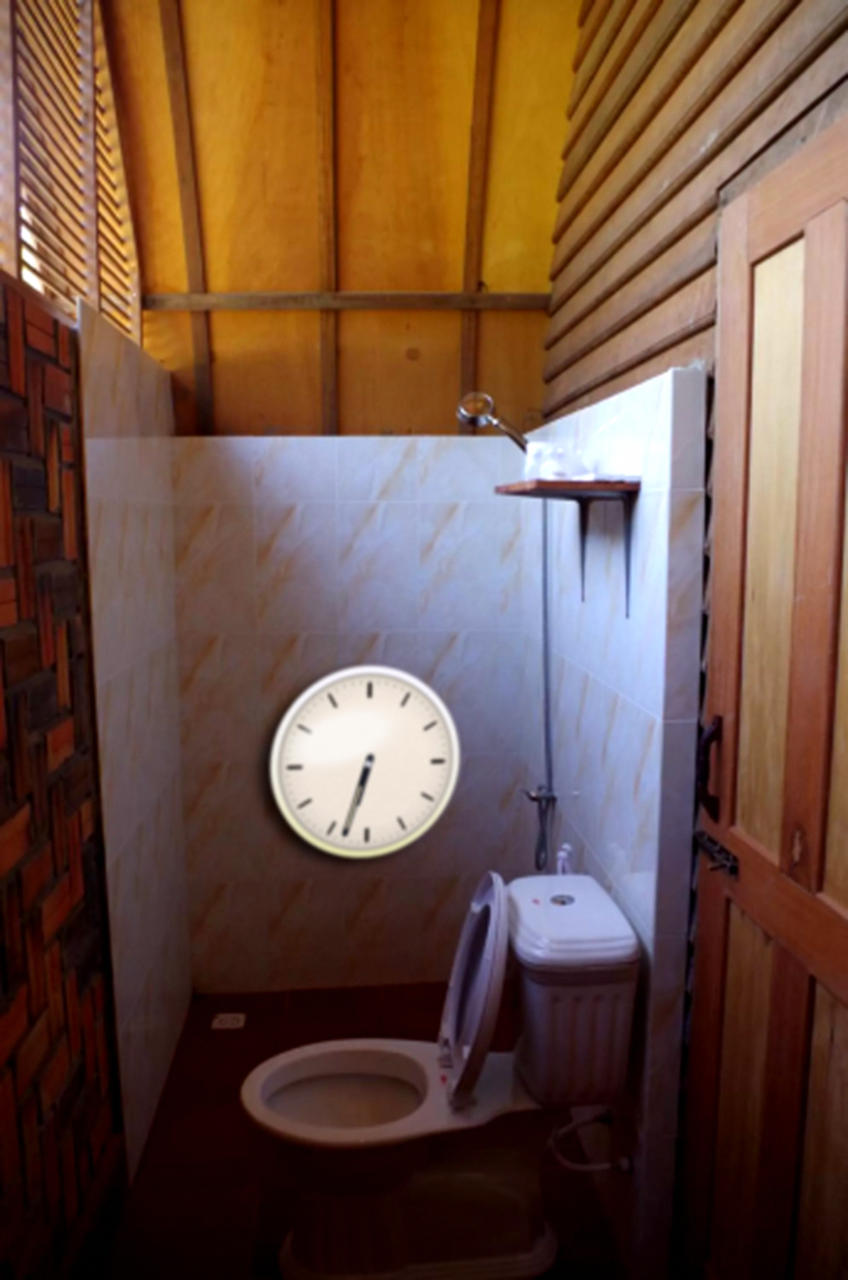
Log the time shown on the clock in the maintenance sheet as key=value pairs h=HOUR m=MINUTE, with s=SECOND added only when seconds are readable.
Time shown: h=6 m=33
